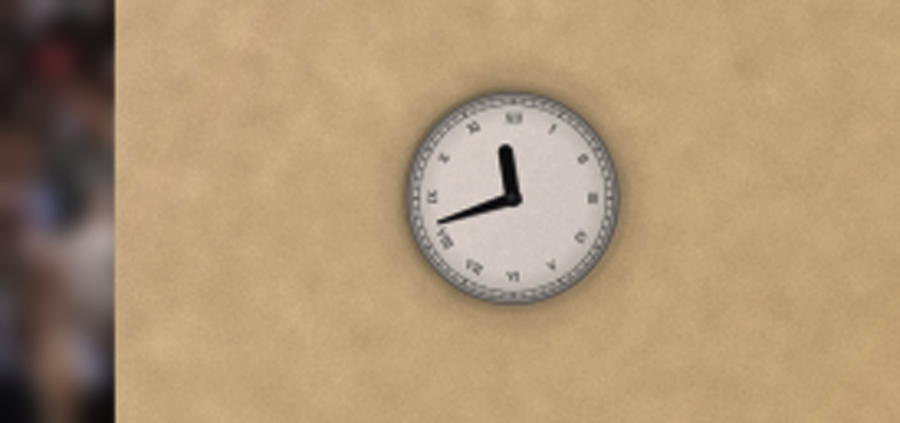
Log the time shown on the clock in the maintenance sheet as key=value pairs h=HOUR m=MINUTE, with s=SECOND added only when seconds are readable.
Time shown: h=11 m=42
